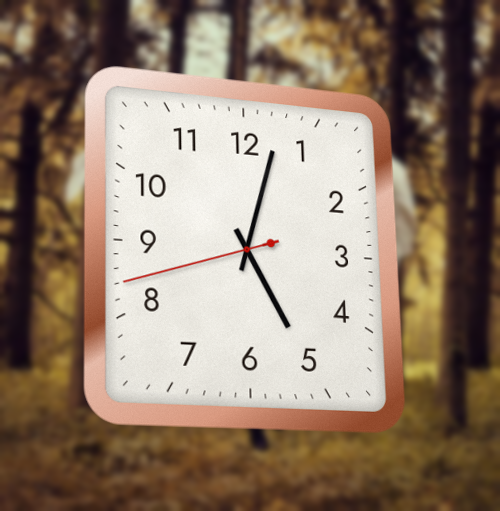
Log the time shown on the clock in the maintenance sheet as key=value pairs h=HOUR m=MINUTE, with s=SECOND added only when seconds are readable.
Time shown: h=5 m=2 s=42
